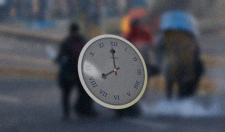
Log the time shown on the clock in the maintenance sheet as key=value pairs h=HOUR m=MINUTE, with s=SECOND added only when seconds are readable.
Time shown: h=7 m=59
